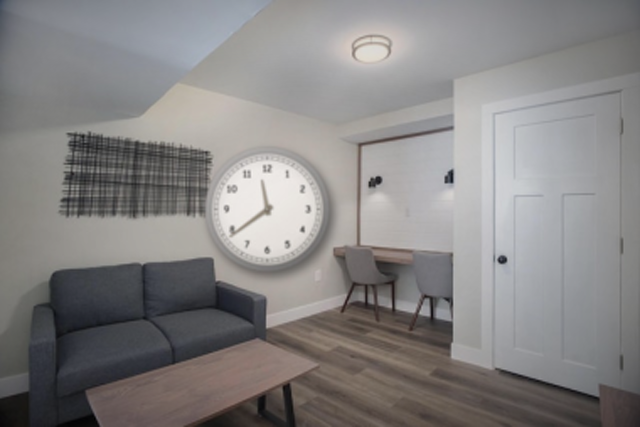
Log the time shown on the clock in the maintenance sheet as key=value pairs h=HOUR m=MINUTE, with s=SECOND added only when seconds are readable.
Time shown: h=11 m=39
